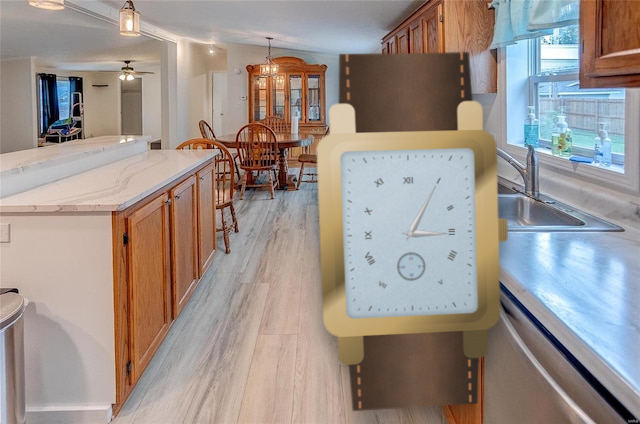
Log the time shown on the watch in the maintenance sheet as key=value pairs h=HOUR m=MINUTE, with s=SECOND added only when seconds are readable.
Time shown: h=3 m=5
